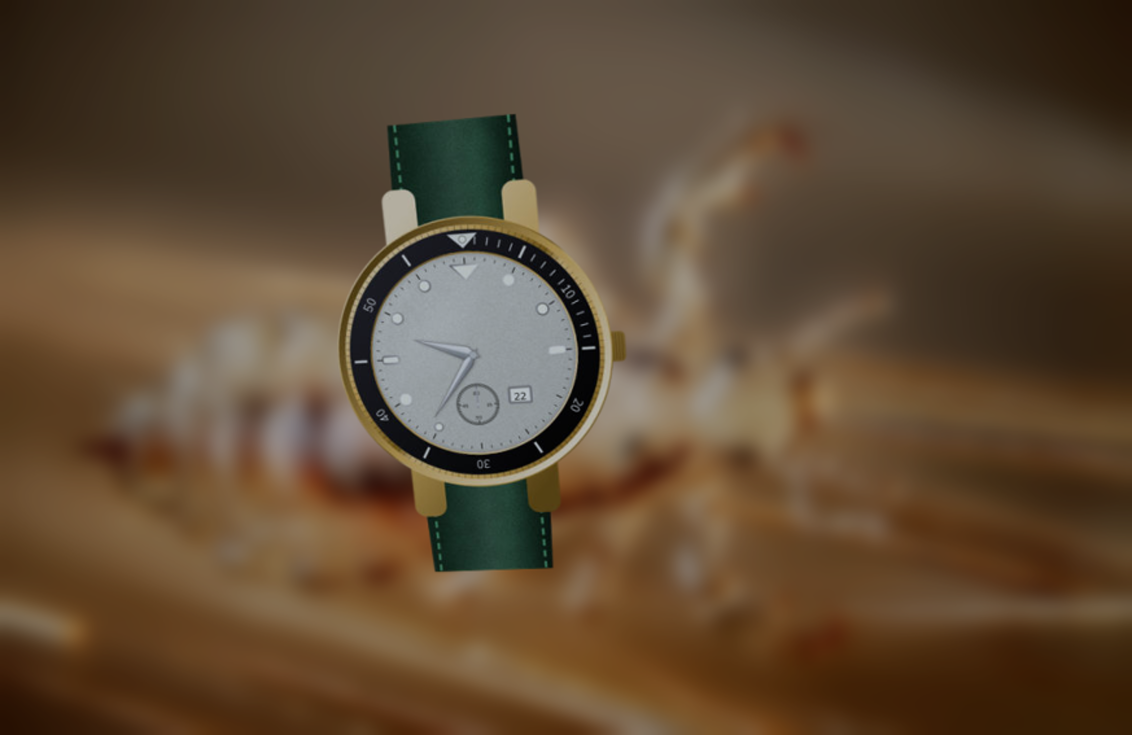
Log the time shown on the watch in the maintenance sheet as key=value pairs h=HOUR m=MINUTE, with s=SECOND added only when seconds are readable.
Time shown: h=9 m=36
